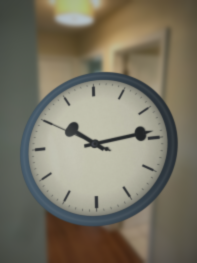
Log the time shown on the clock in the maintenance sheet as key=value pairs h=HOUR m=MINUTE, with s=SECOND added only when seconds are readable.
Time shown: h=10 m=13 s=50
